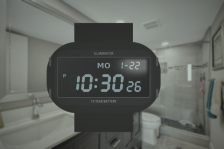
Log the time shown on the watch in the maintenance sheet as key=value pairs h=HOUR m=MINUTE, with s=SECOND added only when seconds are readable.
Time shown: h=10 m=30 s=26
